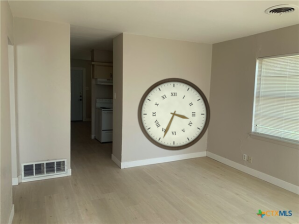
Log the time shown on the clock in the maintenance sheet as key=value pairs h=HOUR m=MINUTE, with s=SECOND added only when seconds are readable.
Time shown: h=3 m=34
